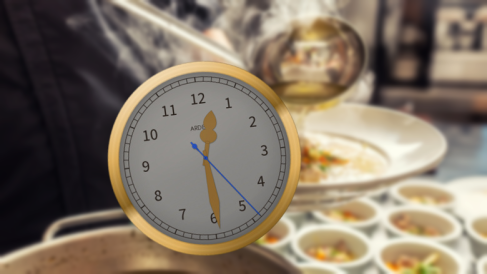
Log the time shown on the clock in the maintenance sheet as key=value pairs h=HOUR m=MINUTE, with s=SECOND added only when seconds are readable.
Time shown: h=12 m=29 s=24
